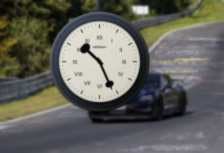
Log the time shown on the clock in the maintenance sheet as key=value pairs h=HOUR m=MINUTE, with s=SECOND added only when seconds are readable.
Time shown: h=10 m=26
